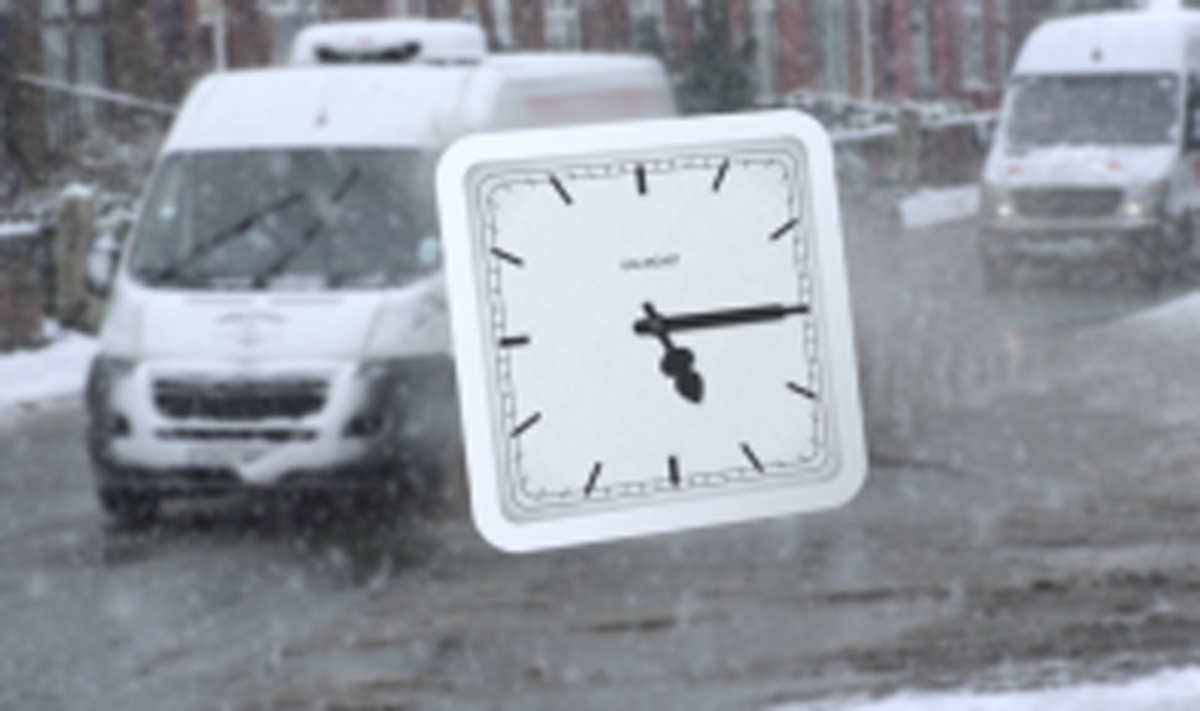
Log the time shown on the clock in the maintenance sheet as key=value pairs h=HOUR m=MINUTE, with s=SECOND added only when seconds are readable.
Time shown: h=5 m=15
